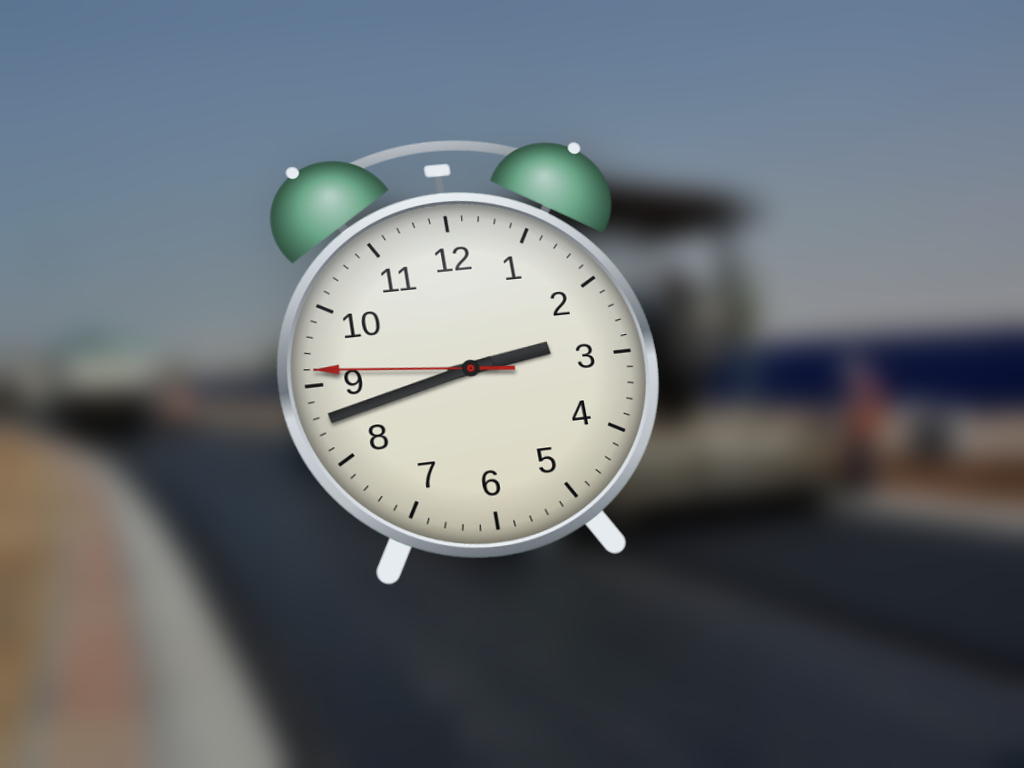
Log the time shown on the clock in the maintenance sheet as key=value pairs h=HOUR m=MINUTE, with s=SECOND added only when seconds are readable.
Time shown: h=2 m=42 s=46
